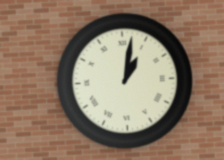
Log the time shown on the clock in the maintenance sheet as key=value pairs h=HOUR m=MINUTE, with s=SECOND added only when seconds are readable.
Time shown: h=1 m=2
